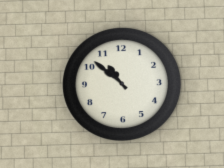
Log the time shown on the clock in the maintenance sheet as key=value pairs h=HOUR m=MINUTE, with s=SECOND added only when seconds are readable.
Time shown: h=10 m=52
